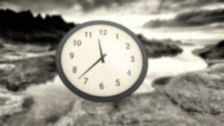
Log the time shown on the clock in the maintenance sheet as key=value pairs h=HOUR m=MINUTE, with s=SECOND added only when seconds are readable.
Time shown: h=11 m=37
